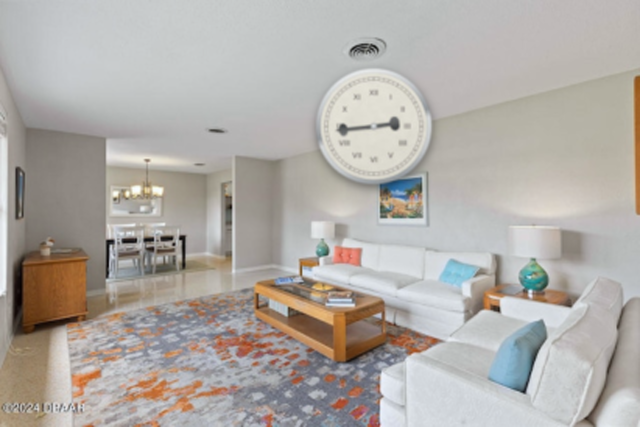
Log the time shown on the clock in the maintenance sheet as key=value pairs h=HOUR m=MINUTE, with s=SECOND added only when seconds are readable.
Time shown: h=2 m=44
